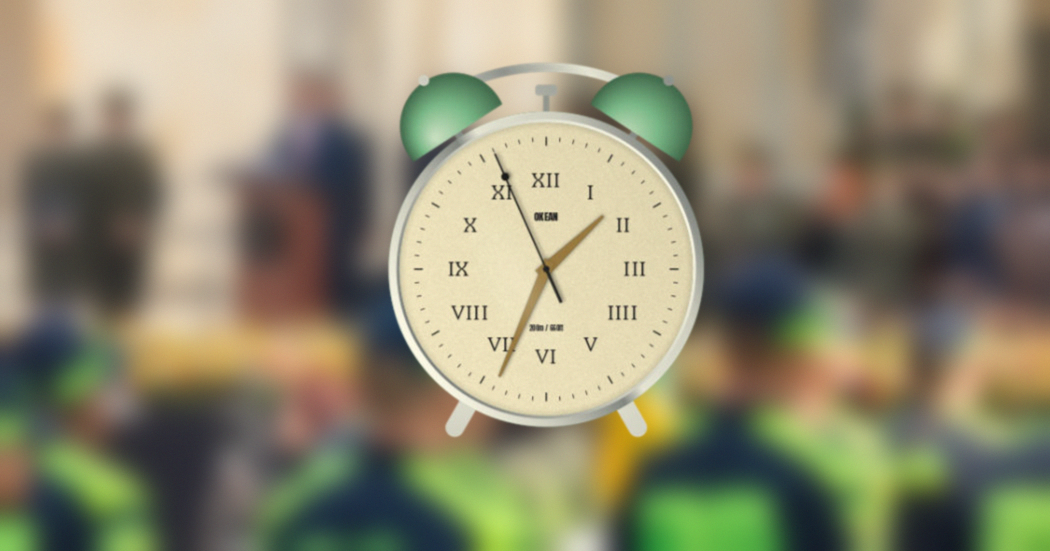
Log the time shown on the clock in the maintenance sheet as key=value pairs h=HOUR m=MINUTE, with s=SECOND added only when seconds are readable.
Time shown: h=1 m=33 s=56
